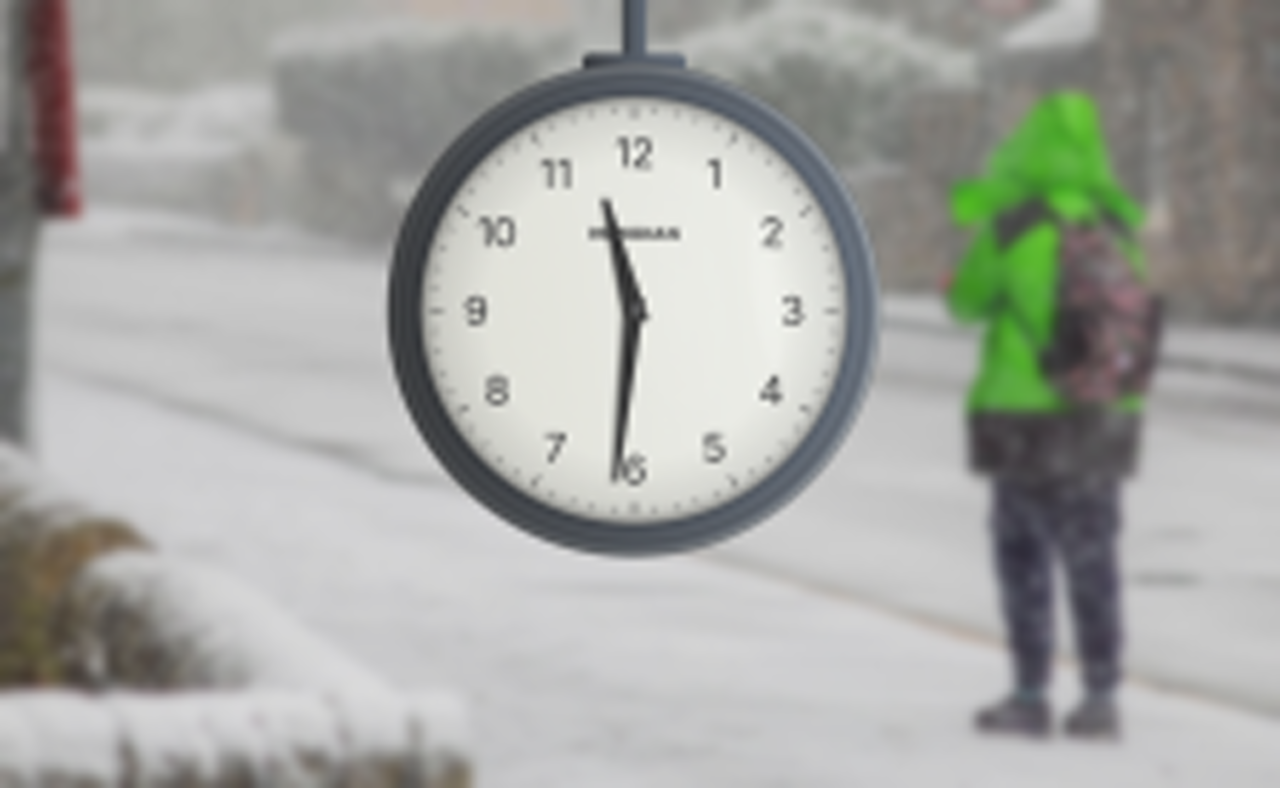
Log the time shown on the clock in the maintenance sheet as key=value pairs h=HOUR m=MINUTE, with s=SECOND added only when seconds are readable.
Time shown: h=11 m=31
